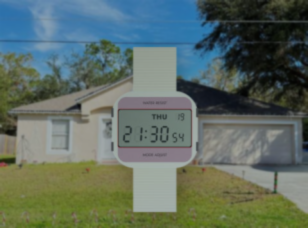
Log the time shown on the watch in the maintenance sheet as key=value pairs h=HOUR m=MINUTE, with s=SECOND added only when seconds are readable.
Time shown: h=21 m=30 s=54
